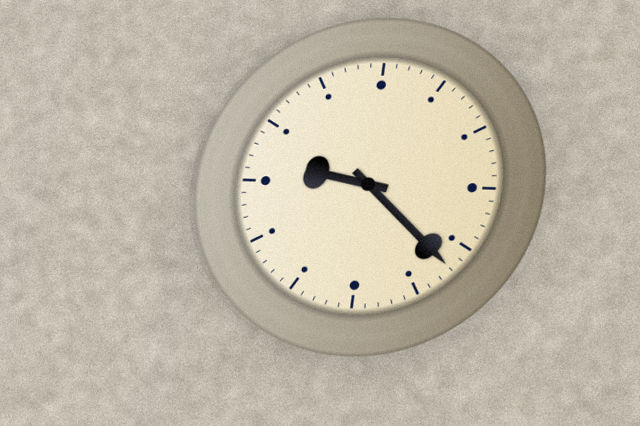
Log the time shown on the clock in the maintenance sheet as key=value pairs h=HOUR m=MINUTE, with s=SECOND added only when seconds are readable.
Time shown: h=9 m=22
